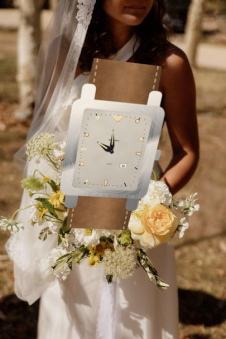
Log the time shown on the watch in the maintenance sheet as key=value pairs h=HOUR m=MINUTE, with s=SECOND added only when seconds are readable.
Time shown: h=9 m=59
